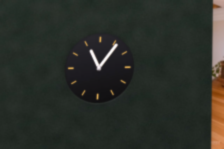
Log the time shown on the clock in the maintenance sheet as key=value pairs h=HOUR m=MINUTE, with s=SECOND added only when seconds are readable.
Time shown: h=11 m=6
